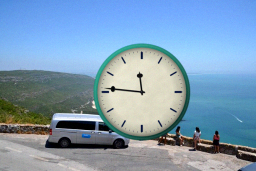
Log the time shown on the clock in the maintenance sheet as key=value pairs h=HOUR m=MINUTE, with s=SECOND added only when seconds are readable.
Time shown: h=11 m=46
